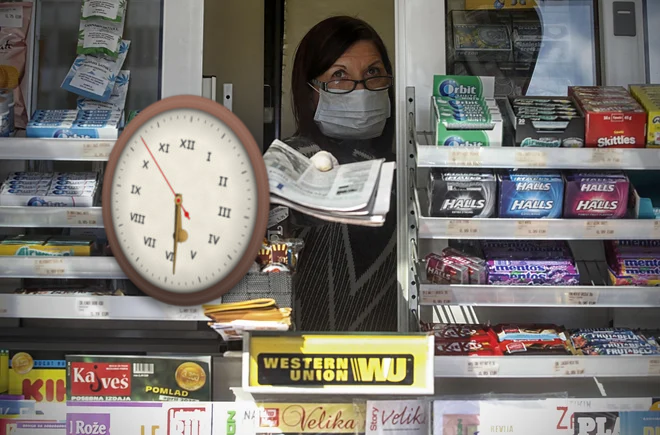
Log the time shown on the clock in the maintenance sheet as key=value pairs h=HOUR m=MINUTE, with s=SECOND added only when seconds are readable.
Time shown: h=5 m=28 s=52
